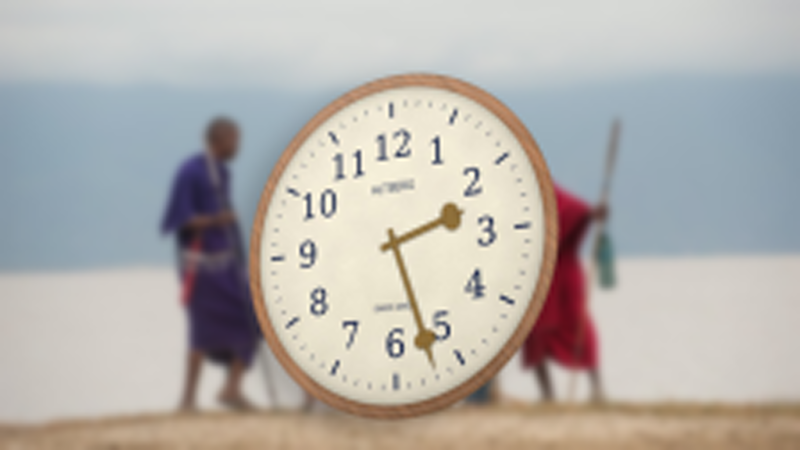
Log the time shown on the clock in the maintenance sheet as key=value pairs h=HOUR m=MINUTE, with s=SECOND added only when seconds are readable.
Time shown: h=2 m=27
